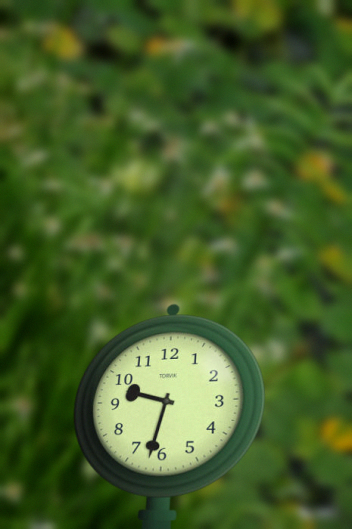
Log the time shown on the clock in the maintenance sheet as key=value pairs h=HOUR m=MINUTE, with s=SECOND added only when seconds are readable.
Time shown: h=9 m=32
